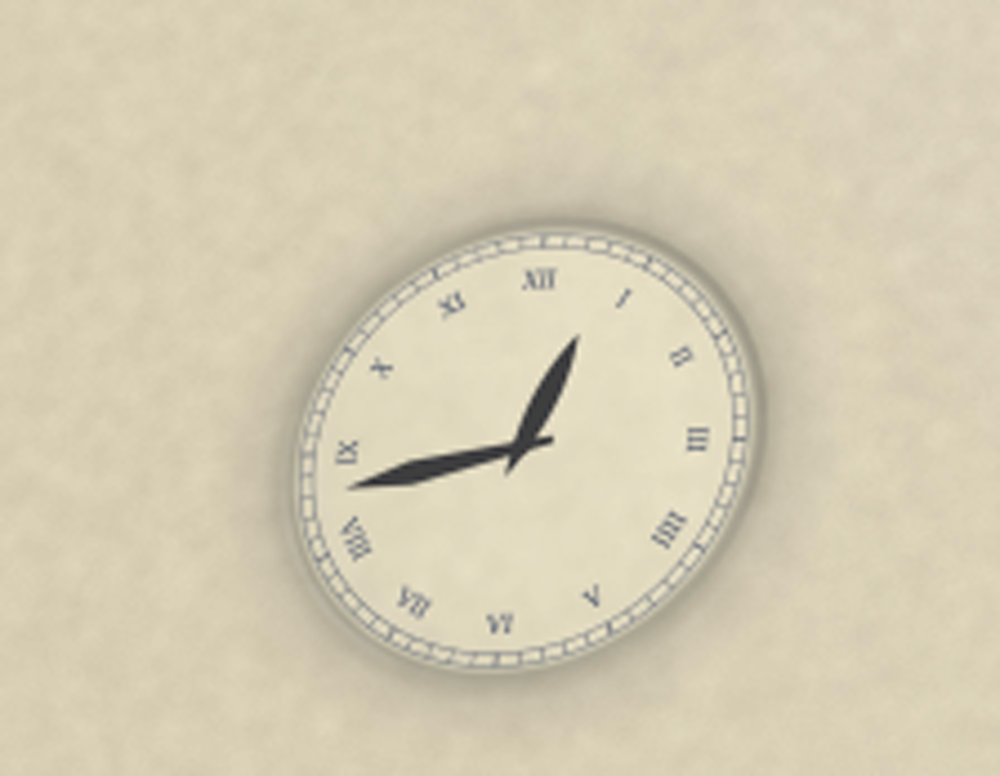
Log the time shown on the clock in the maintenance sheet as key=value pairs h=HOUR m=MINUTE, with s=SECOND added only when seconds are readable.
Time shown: h=12 m=43
